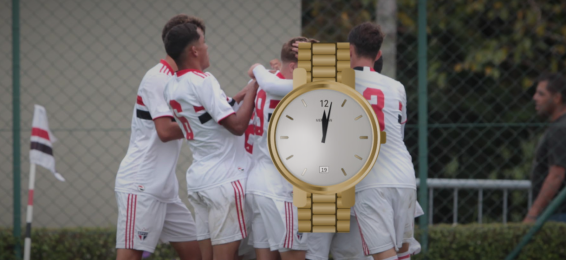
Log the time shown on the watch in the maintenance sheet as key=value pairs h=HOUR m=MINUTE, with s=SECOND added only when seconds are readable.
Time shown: h=12 m=2
